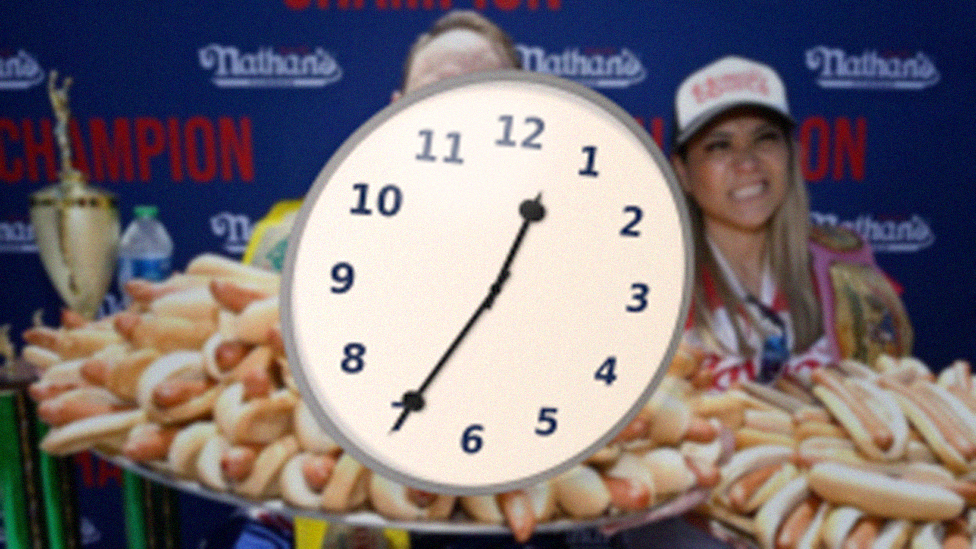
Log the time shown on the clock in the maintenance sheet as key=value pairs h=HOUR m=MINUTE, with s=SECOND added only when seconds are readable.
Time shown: h=12 m=35
